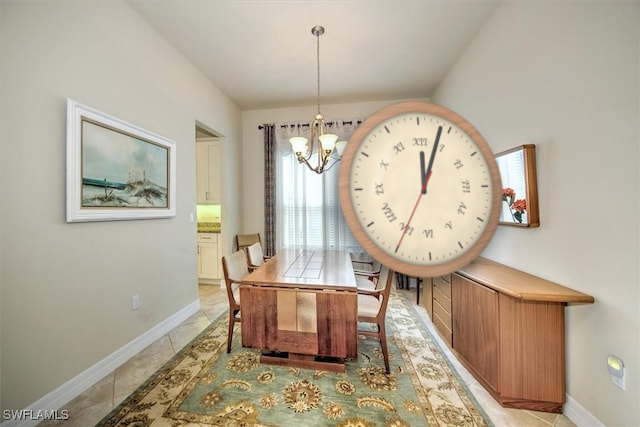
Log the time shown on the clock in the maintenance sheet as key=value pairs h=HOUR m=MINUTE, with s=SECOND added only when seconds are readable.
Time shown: h=12 m=3 s=35
